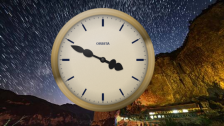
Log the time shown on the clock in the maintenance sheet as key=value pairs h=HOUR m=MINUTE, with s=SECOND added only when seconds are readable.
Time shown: h=3 m=49
